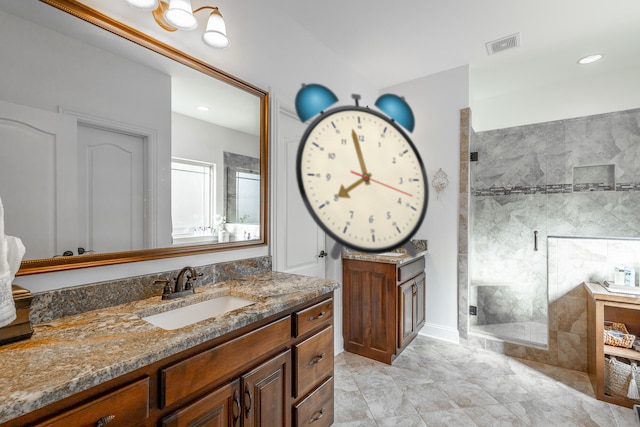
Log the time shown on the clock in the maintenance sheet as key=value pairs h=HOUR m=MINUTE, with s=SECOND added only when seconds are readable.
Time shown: h=7 m=58 s=18
